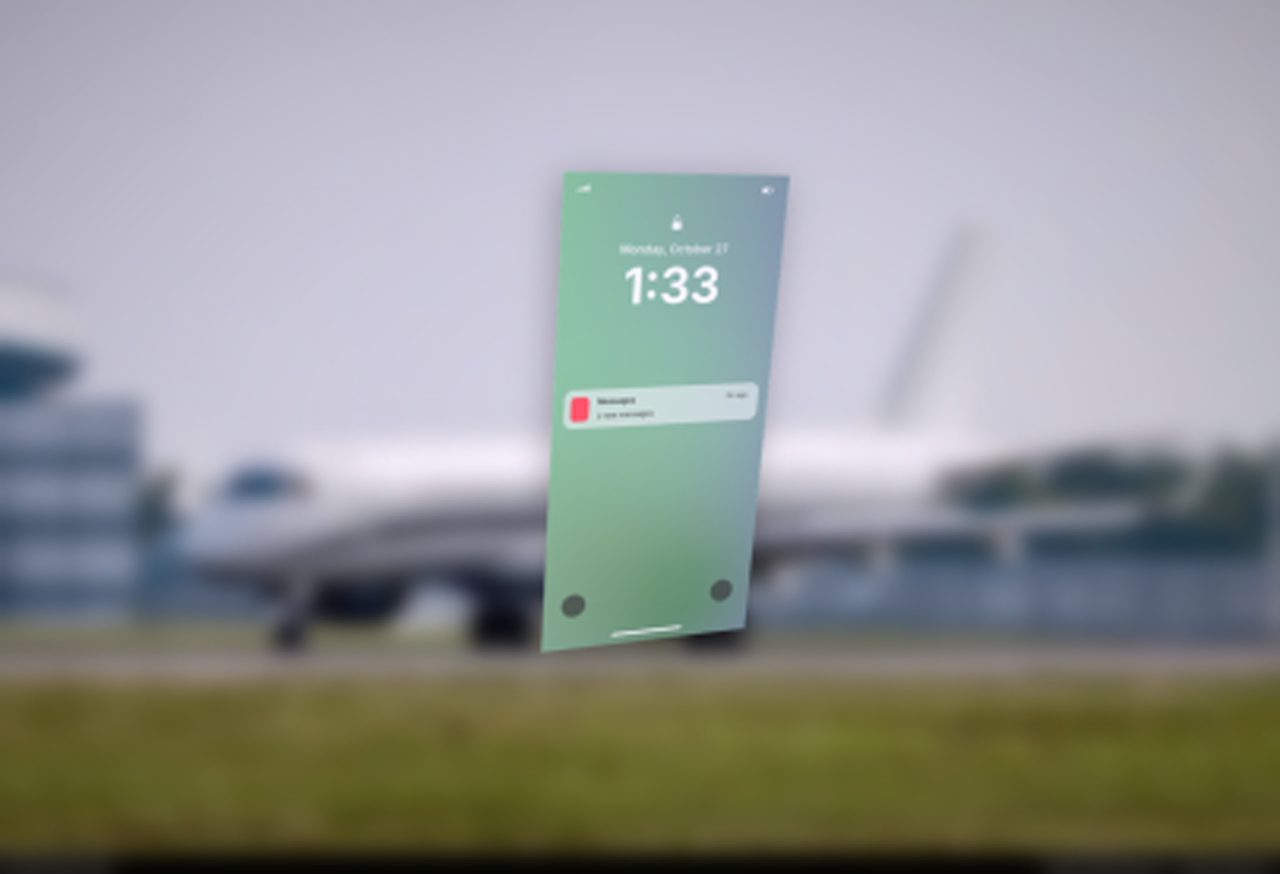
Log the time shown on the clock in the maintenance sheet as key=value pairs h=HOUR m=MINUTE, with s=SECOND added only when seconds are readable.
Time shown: h=1 m=33
